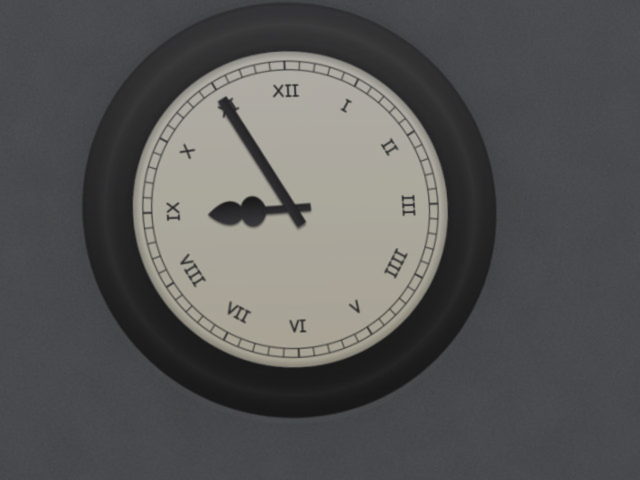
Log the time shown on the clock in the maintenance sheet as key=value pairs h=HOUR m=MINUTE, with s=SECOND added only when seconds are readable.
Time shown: h=8 m=55
